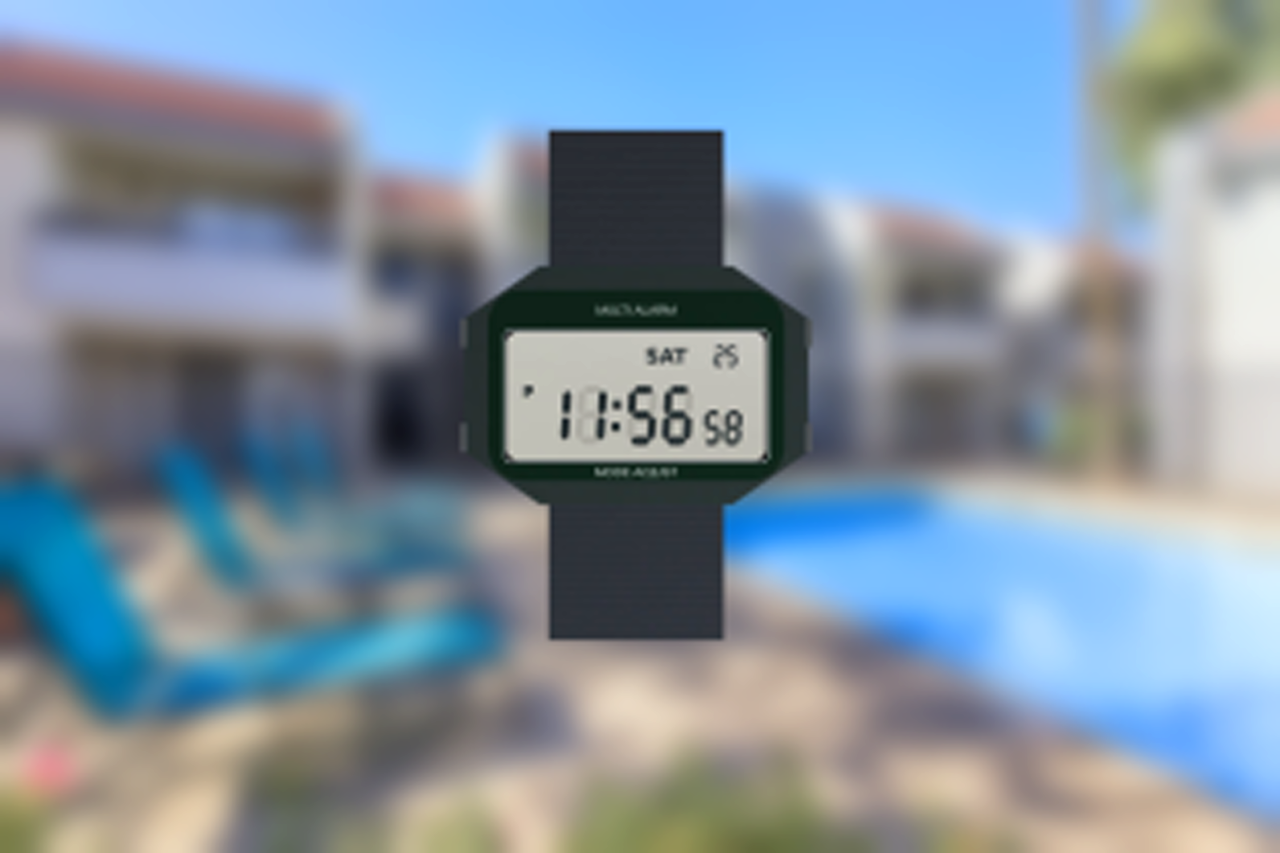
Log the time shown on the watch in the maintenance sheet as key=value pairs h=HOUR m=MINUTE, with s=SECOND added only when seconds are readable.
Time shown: h=11 m=56 s=58
